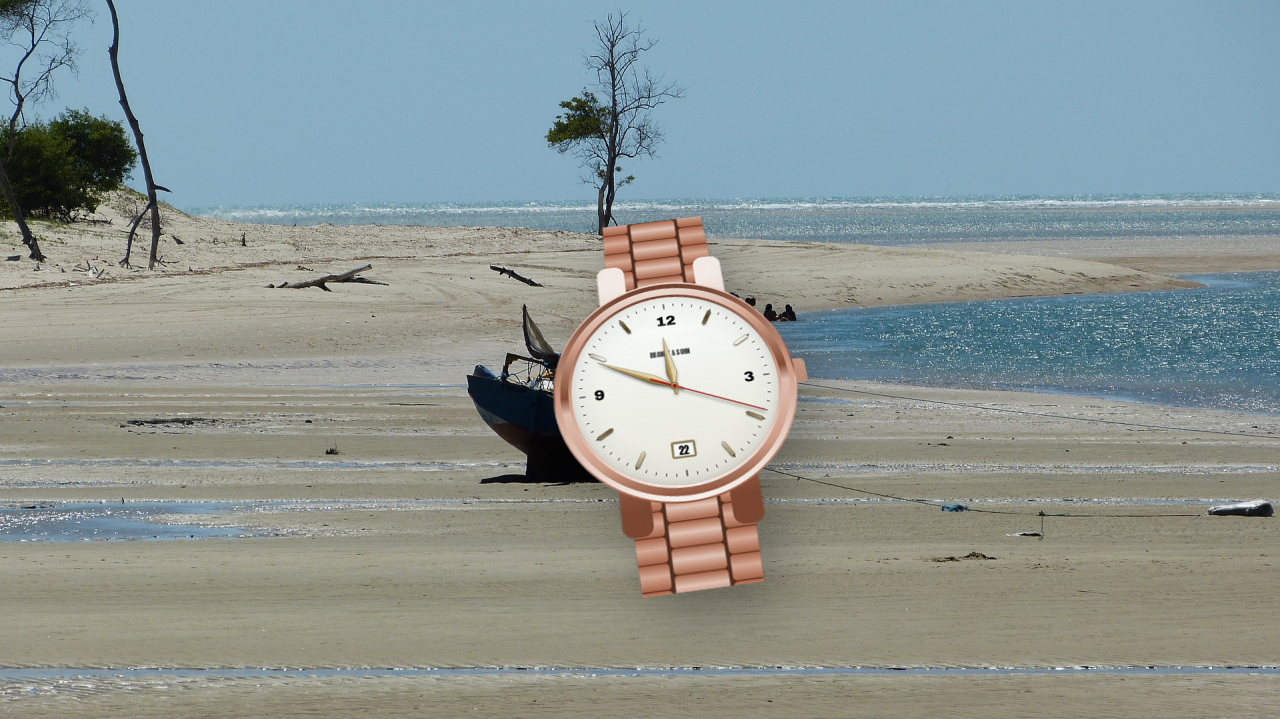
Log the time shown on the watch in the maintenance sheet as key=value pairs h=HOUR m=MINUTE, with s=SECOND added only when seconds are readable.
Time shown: h=11 m=49 s=19
